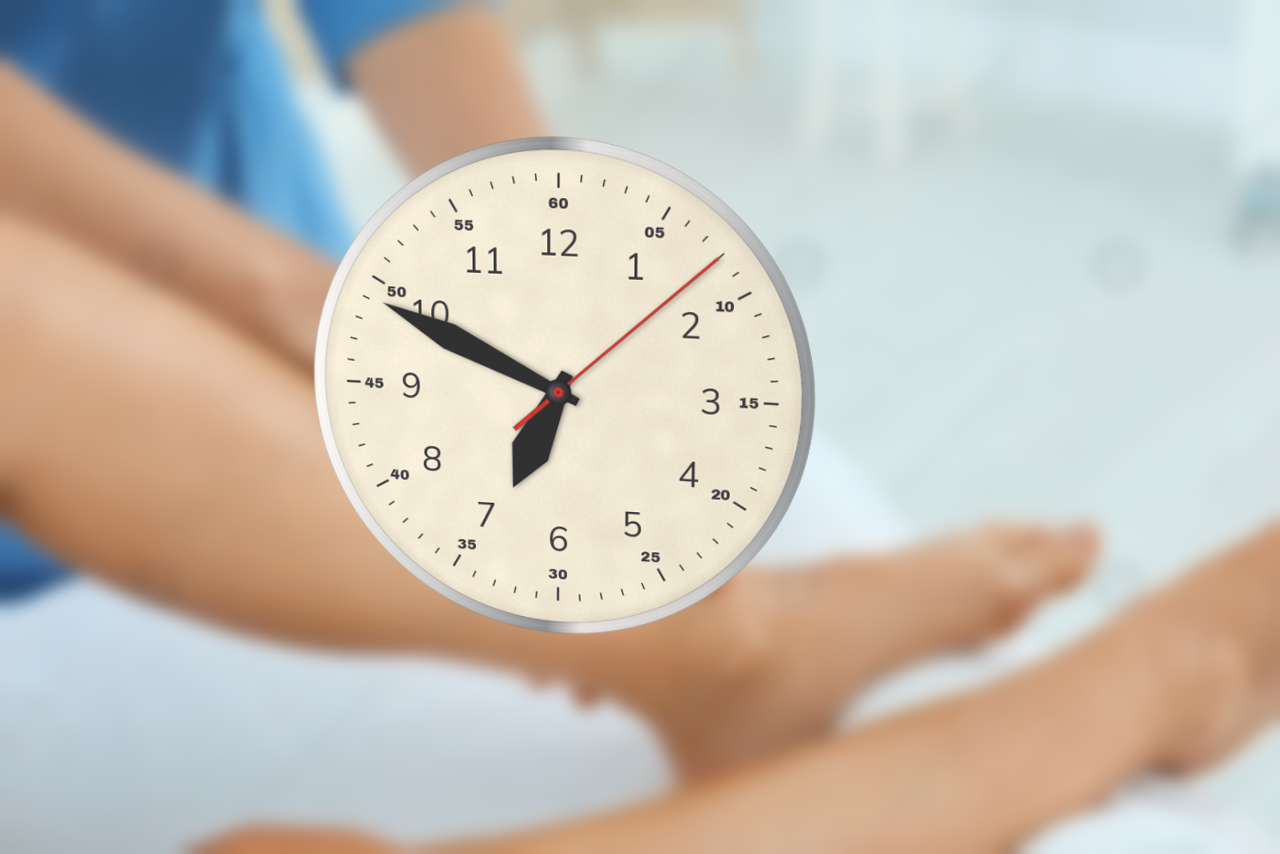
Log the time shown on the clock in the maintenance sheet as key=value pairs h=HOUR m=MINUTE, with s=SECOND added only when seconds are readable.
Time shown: h=6 m=49 s=8
